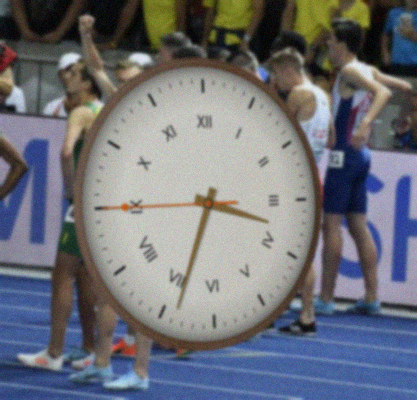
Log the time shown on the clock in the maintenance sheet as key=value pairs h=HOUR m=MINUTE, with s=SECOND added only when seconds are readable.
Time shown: h=3 m=33 s=45
